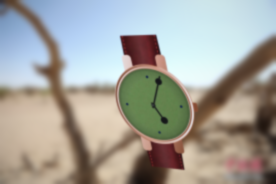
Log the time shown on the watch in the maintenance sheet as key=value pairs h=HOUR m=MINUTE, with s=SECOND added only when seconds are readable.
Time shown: h=5 m=4
